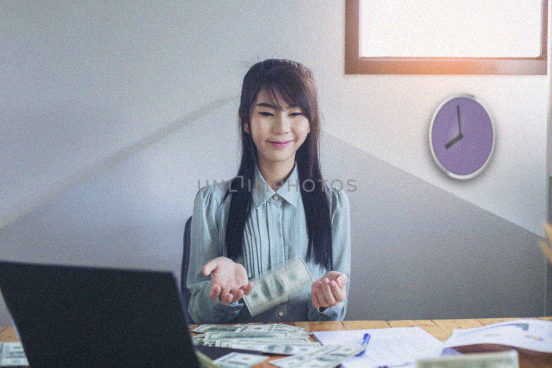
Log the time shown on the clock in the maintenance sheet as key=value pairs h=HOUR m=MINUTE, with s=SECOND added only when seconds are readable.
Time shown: h=7 m=59
